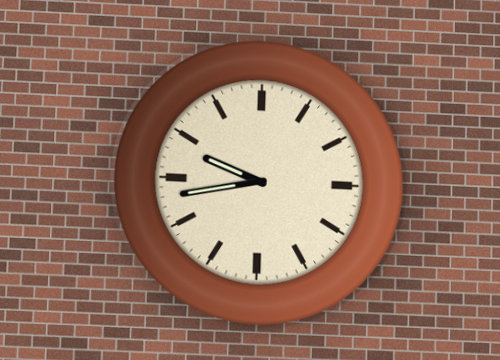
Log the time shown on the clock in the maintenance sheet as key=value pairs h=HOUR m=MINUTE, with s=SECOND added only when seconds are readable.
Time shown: h=9 m=43
